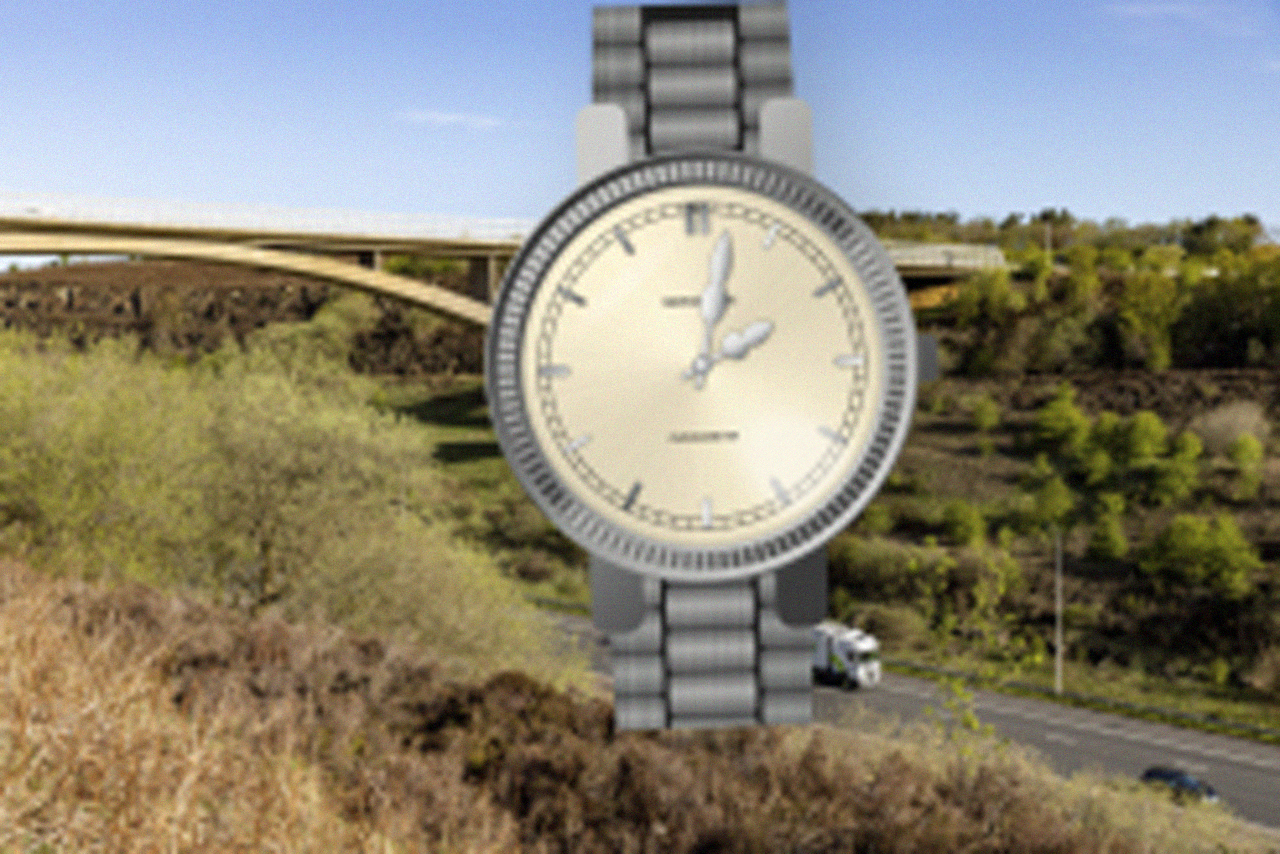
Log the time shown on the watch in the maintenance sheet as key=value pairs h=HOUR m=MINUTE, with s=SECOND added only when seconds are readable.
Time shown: h=2 m=2
